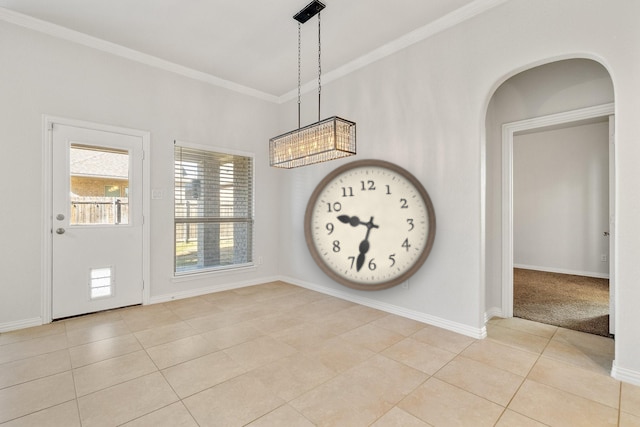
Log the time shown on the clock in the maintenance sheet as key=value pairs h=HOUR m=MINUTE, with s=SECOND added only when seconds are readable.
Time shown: h=9 m=33
